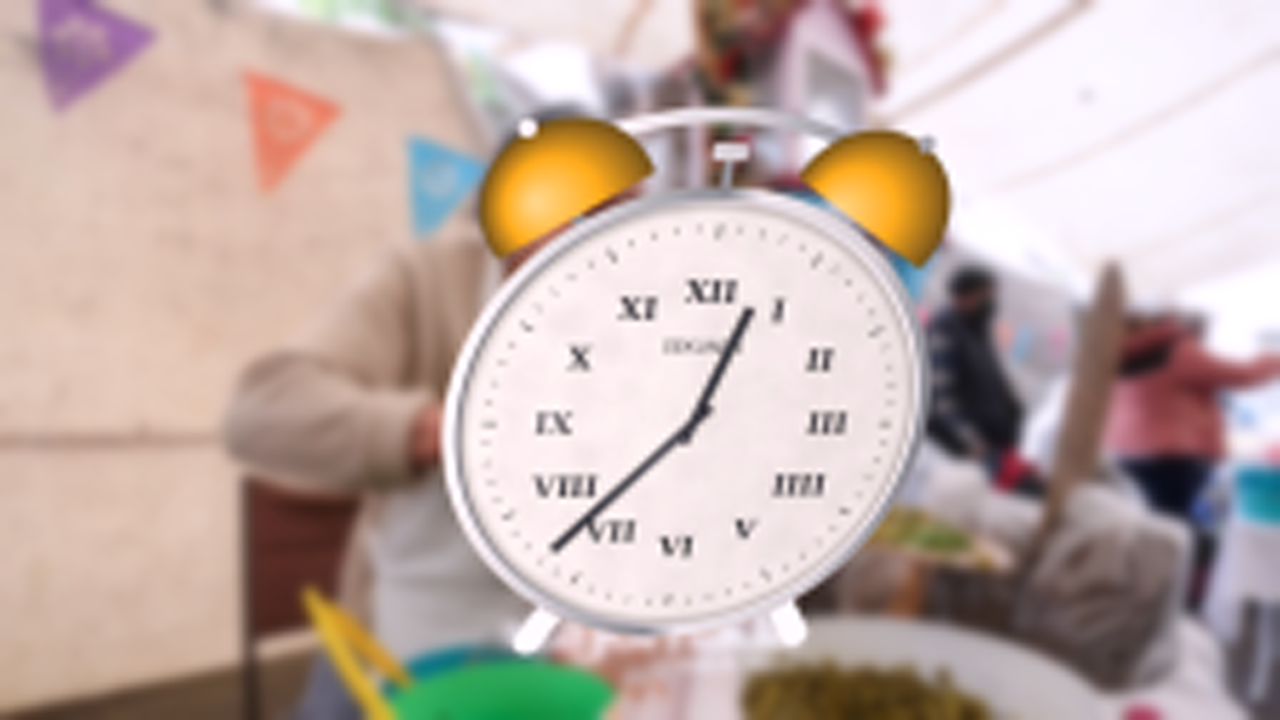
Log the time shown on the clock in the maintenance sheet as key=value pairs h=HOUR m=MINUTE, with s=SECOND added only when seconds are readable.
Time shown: h=12 m=37
